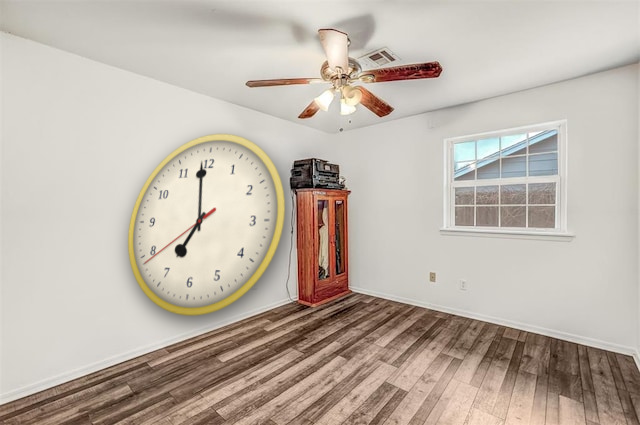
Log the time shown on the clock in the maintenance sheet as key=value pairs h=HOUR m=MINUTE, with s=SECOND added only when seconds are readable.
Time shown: h=6 m=58 s=39
